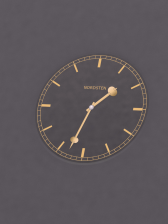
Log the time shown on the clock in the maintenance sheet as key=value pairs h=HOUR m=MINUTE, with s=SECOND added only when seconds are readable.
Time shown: h=1 m=33
